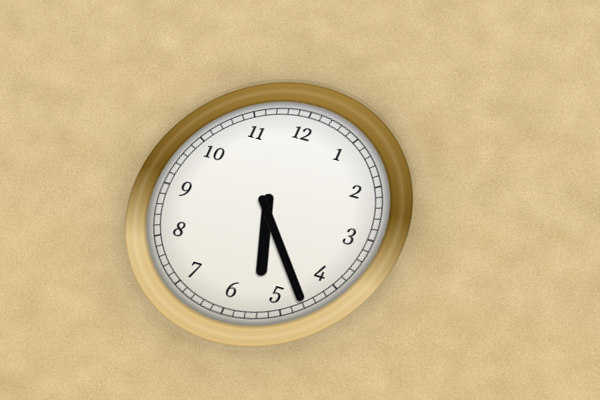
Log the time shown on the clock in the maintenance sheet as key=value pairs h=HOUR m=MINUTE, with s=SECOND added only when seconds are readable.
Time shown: h=5 m=23
